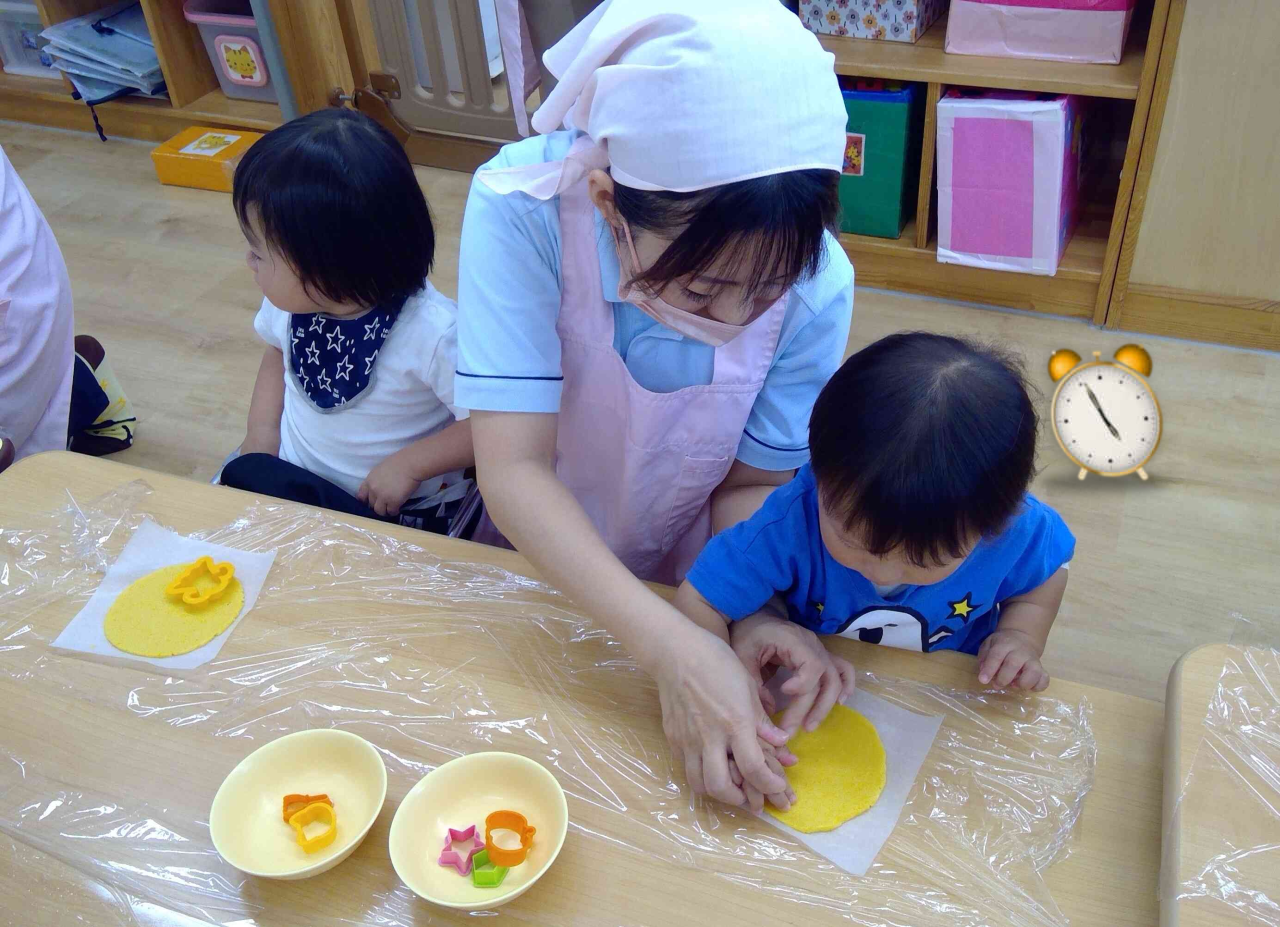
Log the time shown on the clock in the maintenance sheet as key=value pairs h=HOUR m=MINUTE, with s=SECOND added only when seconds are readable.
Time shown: h=4 m=56
